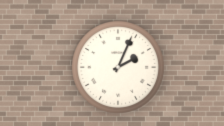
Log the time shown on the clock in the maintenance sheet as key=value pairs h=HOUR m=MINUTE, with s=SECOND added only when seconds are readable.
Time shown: h=2 m=4
